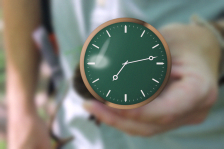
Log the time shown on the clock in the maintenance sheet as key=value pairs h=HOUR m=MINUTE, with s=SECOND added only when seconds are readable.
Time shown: h=7 m=13
